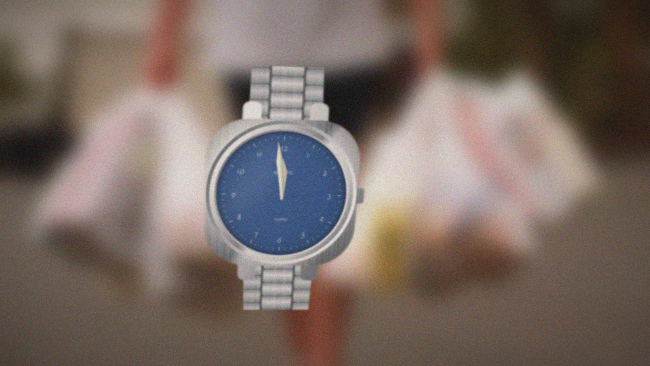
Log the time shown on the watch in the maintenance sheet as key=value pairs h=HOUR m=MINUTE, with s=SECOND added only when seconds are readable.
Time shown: h=11 m=59
